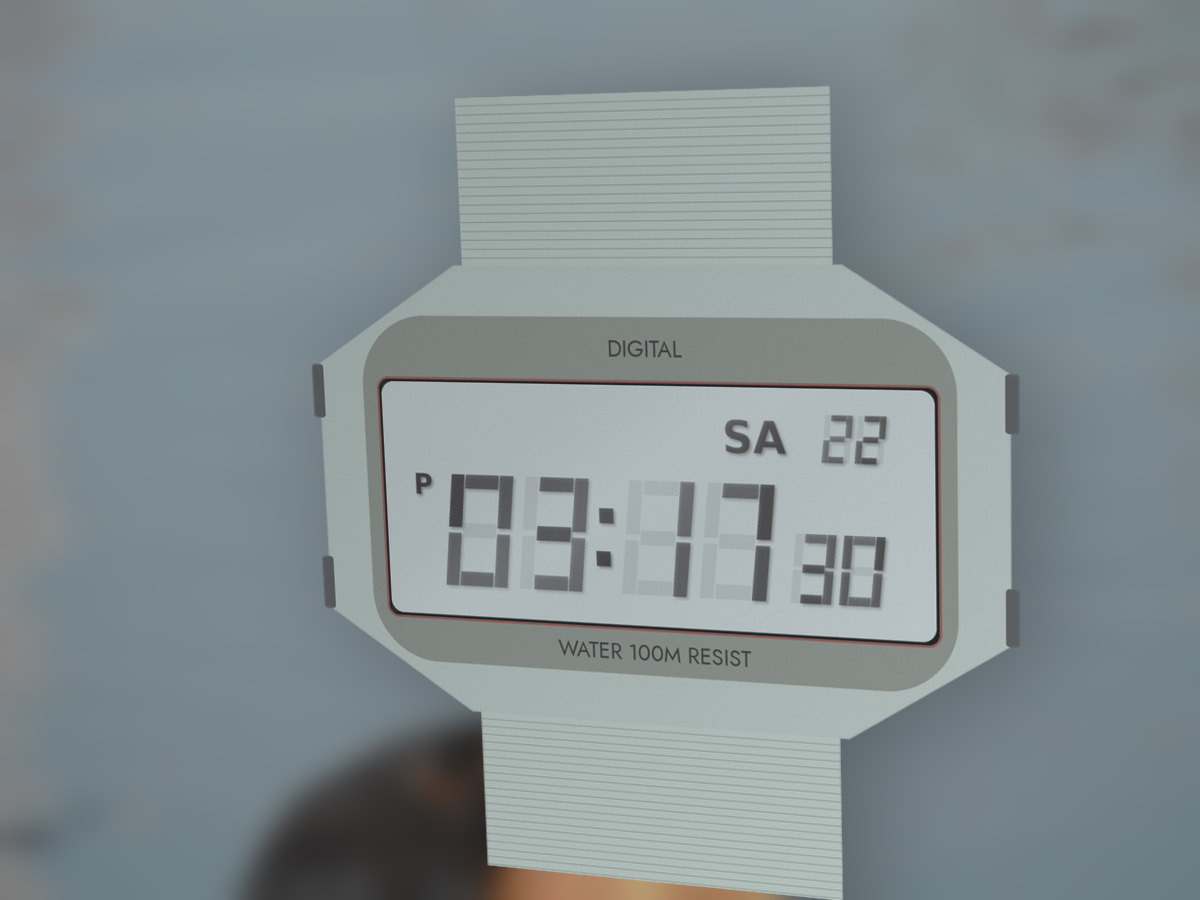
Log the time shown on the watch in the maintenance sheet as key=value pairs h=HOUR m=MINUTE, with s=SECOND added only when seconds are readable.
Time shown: h=3 m=17 s=30
